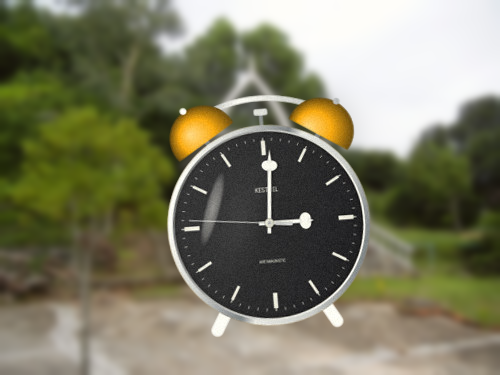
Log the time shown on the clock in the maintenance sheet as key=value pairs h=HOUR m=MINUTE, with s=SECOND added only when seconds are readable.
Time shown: h=3 m=0 s=46
